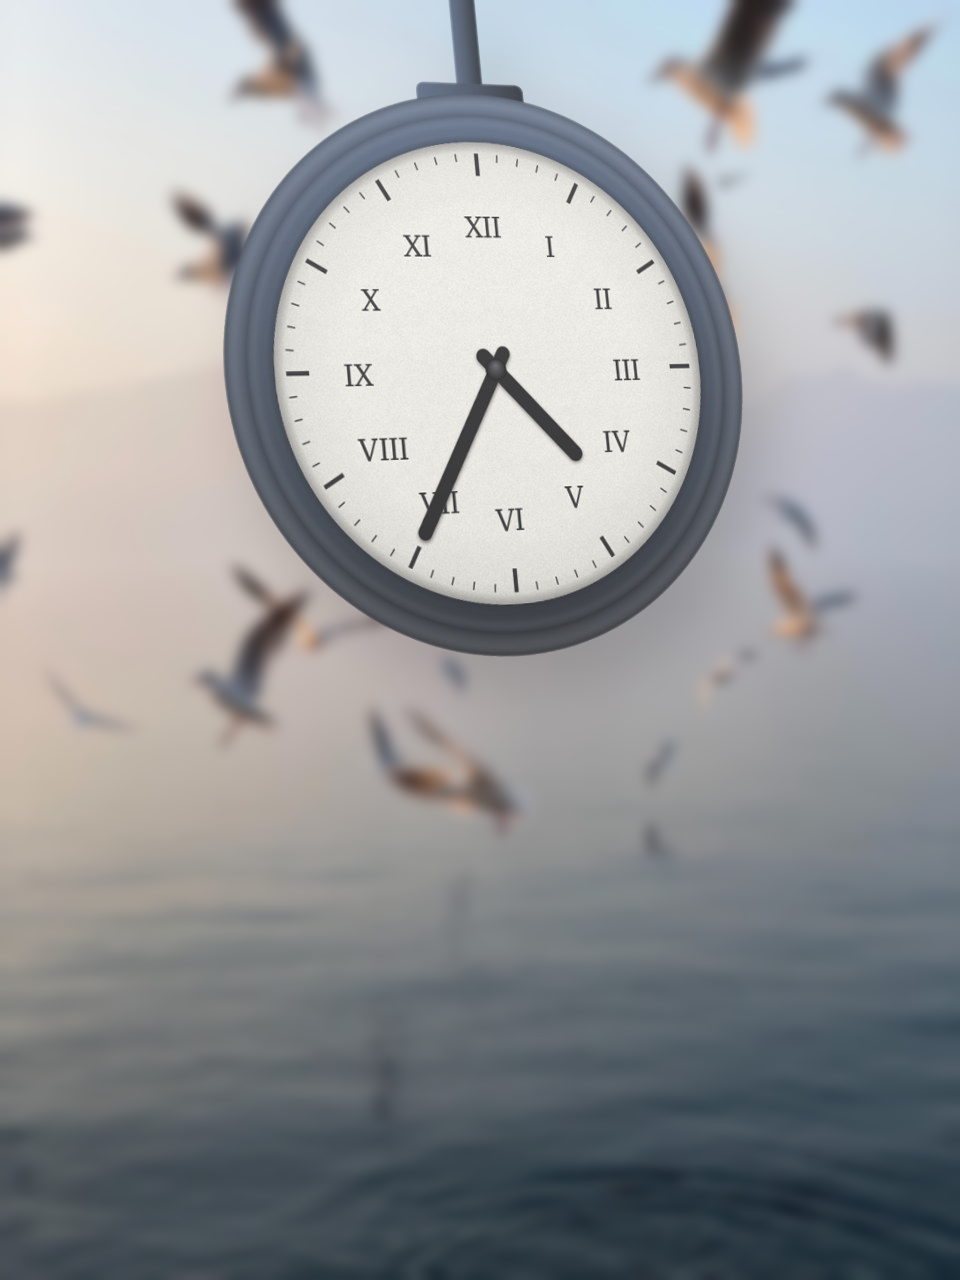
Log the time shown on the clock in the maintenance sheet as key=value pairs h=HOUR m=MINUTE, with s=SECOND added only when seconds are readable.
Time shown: h=4 m=35
